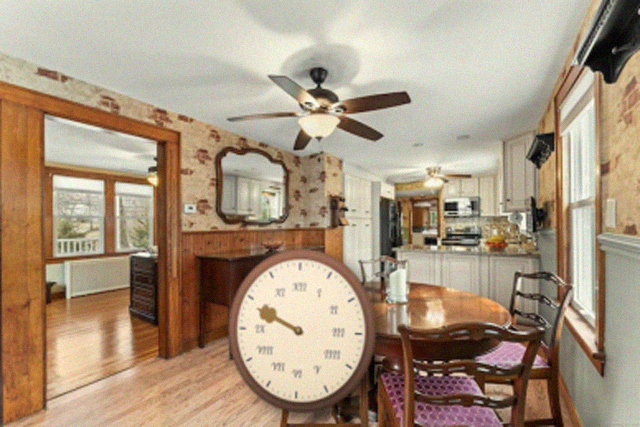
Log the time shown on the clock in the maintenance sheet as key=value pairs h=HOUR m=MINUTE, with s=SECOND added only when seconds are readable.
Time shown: h=9 m=49
